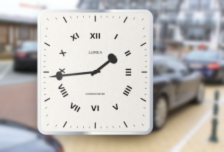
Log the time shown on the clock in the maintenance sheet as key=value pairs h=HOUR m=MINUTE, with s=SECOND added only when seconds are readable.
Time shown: h=1 m=44
